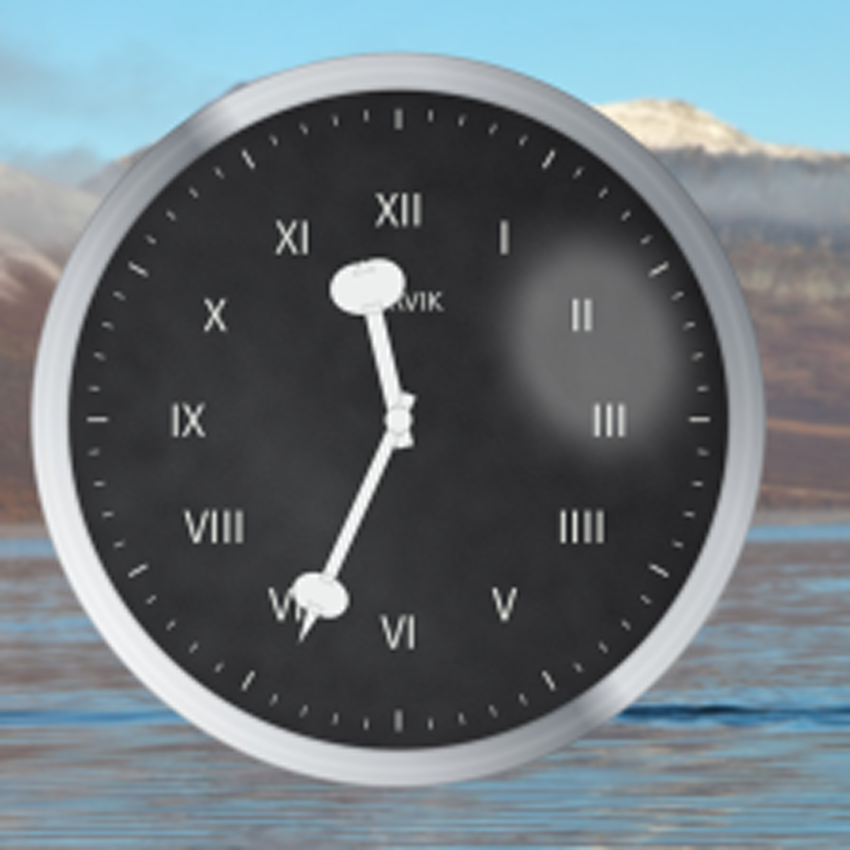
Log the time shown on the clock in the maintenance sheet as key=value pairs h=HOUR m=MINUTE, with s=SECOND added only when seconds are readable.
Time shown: h=11 m=34
